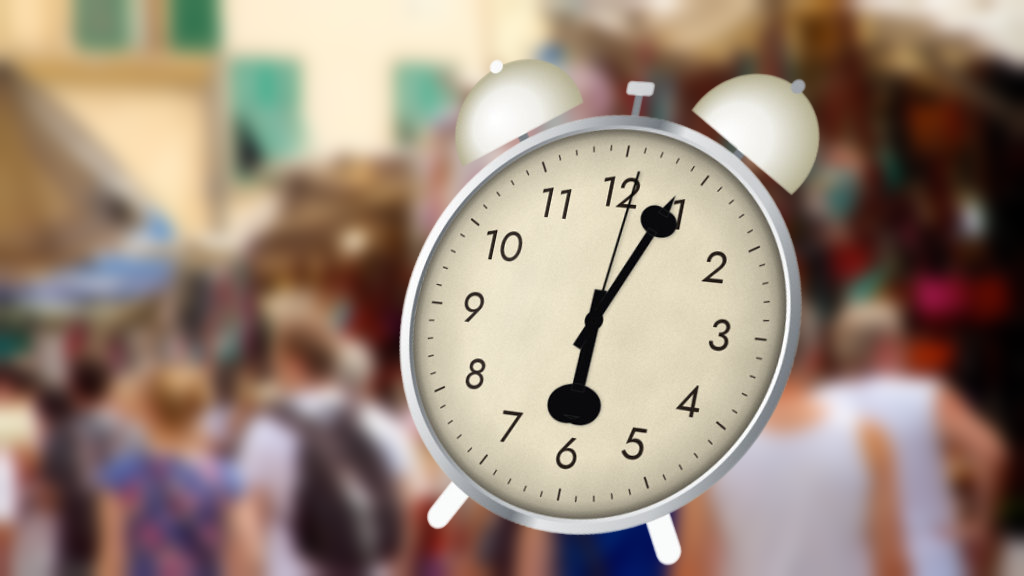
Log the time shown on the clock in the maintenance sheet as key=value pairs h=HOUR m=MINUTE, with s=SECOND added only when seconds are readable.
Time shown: h=6 m=4 s=1
